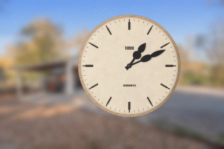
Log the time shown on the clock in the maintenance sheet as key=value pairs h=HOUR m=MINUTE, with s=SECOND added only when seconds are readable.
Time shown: h=1 m=11
